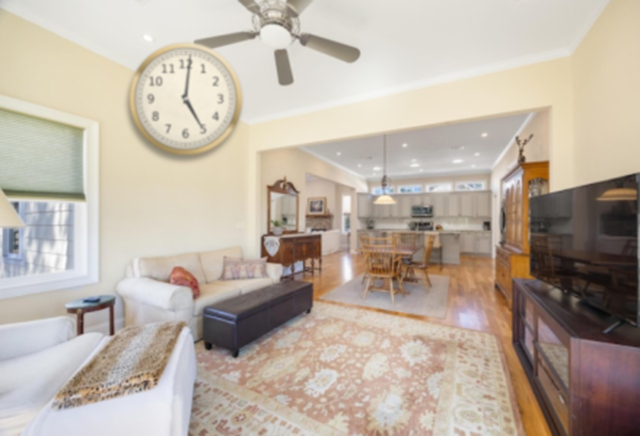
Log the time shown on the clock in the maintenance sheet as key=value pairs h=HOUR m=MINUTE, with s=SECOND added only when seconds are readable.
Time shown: h=5 m=1
